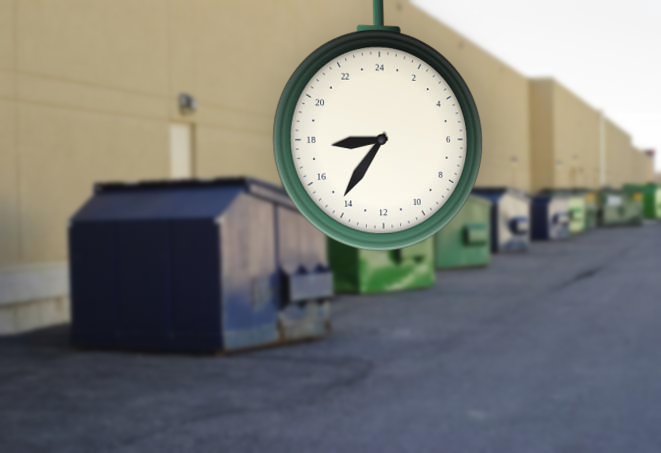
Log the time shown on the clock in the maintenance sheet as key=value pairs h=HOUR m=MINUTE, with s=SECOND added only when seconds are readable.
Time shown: h=17 m=36
